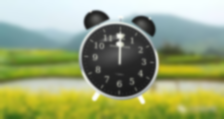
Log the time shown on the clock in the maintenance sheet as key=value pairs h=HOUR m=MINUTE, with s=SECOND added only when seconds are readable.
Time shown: h=12 m=0
